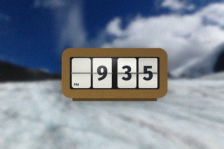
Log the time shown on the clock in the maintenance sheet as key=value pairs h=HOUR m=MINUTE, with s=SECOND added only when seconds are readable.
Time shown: h=9 m=35
